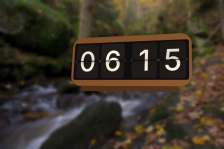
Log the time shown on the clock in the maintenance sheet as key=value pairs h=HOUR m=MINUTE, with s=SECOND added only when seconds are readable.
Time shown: h=6 m=15
